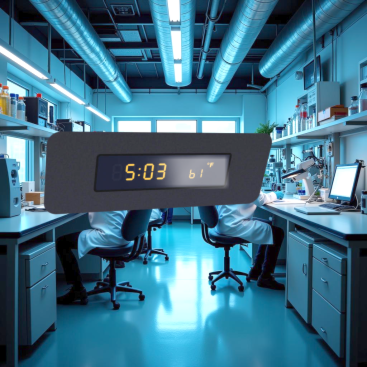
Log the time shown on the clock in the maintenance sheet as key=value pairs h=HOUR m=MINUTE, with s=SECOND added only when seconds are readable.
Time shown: h=5 m=3
